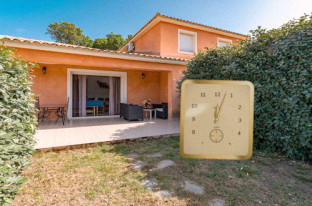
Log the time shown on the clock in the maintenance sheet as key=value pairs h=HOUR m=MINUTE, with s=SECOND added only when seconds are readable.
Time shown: h=12 m=3
